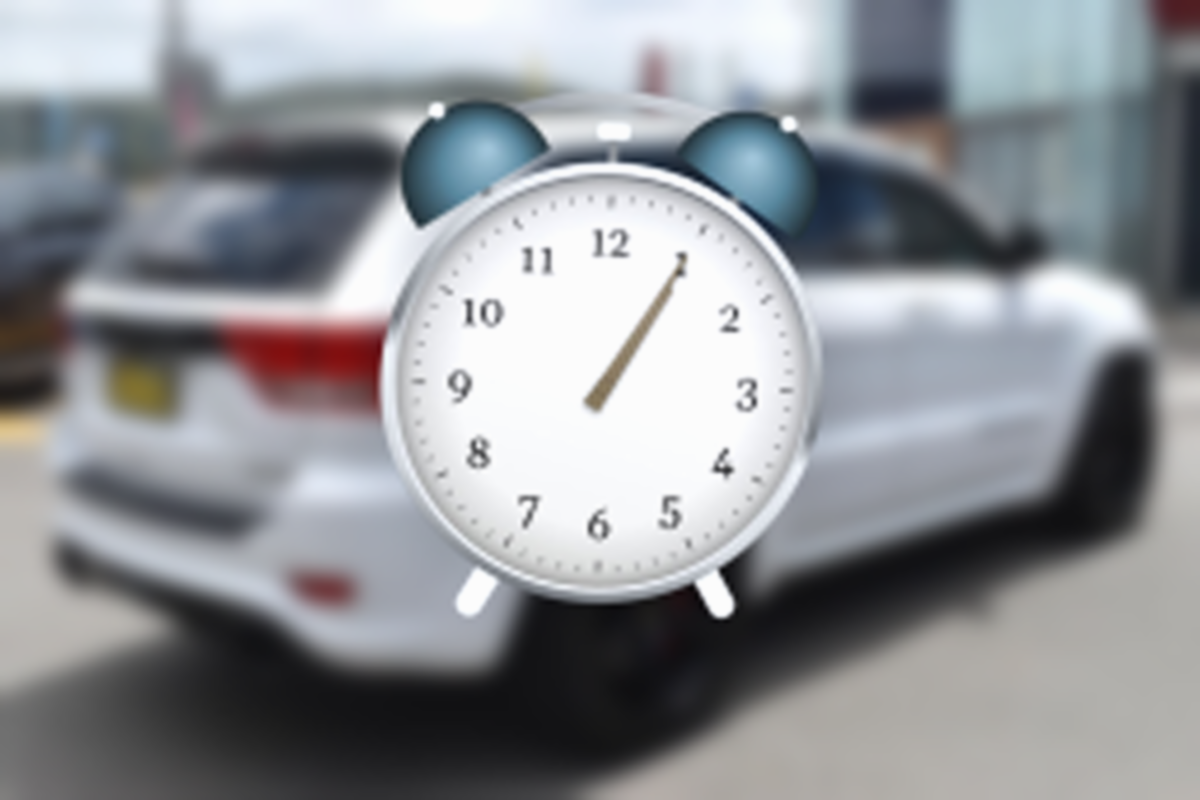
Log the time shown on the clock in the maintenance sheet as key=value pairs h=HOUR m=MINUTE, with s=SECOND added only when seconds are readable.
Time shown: h=1 m=5
